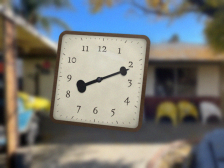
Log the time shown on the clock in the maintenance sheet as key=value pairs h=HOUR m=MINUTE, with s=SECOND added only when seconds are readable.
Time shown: h=8 m=11
